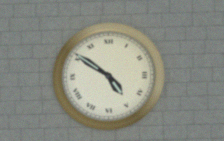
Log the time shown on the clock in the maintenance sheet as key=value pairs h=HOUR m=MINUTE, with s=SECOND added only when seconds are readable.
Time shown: h=4 m=51
